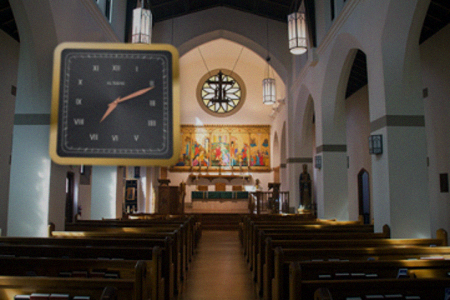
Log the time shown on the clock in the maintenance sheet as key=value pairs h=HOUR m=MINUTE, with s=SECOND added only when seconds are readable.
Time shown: h=7 m=11
